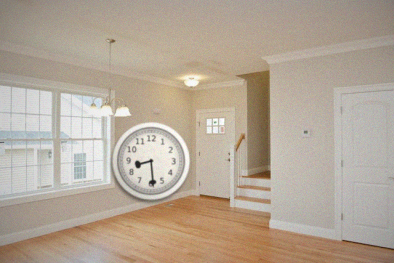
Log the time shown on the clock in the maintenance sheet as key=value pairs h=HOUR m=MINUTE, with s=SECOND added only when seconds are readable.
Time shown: h=8 m=29
